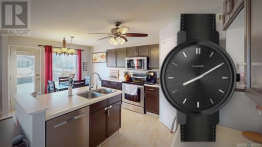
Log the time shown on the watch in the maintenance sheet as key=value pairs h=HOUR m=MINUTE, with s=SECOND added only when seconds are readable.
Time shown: h=8 m=10
